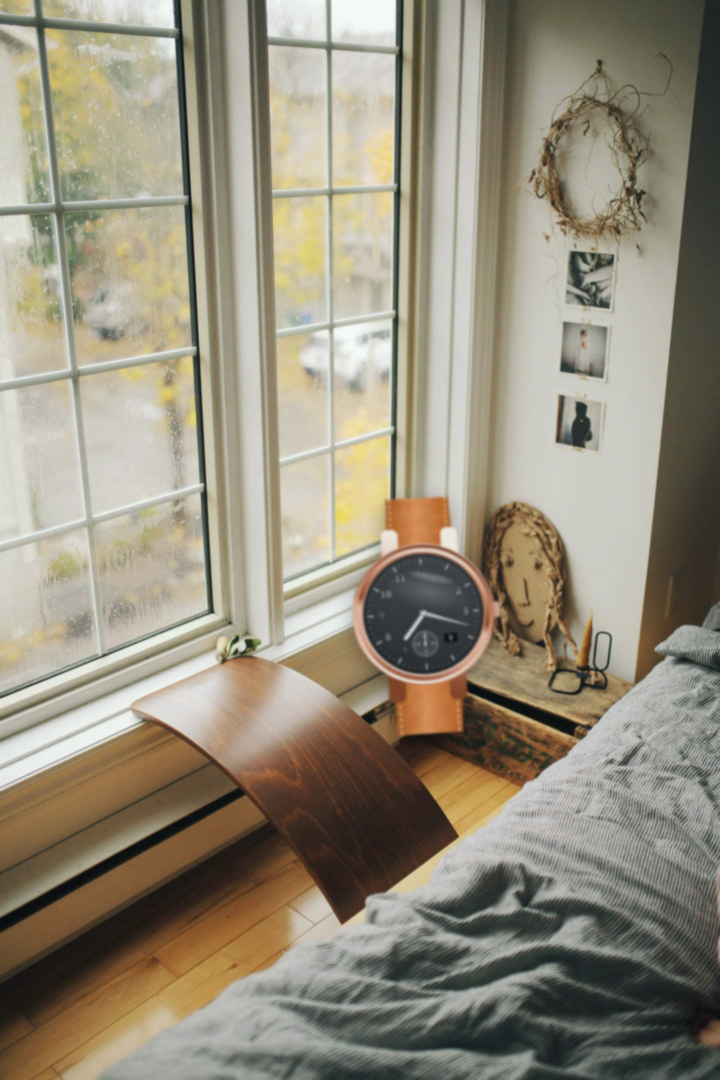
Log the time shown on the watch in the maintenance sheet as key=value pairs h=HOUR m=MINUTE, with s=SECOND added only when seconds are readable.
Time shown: h=7 m=18
